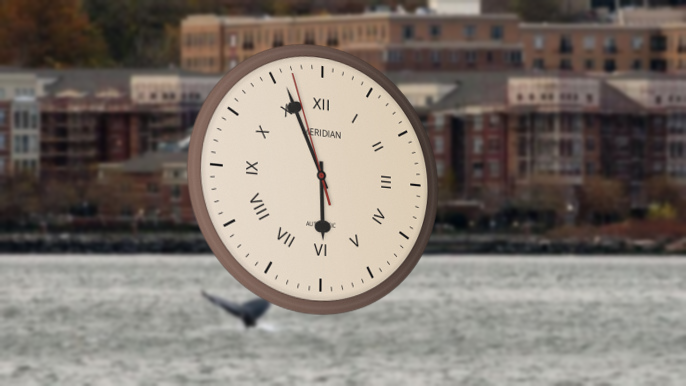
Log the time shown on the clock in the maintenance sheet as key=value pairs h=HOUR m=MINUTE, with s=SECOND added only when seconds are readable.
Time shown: h=5 m=55 s=57
